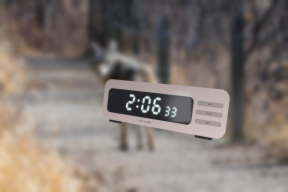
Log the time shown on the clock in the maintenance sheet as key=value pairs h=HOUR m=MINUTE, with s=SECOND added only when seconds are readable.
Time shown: h=2 m=6 s=33
